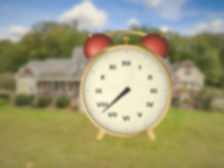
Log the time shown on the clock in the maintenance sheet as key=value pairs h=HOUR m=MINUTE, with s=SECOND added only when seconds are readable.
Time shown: h=7 m=38
